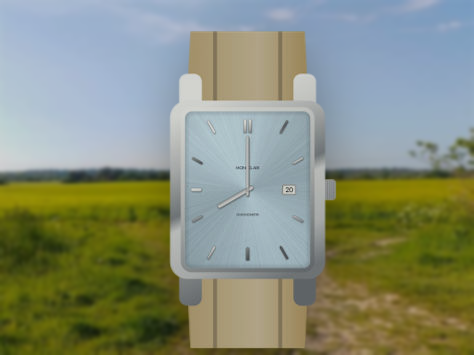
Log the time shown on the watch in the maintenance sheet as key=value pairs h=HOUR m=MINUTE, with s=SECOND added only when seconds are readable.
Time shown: h=8 m=0
